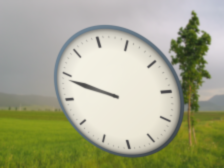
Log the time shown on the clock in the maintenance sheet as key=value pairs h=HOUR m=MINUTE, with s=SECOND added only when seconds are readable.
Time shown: h=9 m=49
